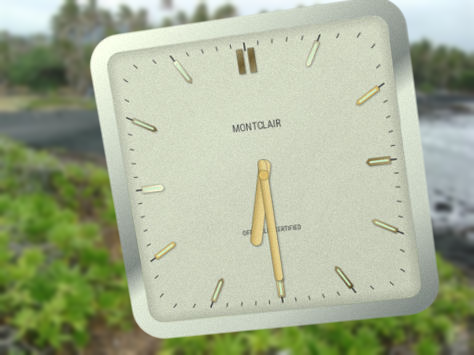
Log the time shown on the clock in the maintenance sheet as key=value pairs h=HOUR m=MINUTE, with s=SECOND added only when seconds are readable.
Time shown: h=6 m=30
